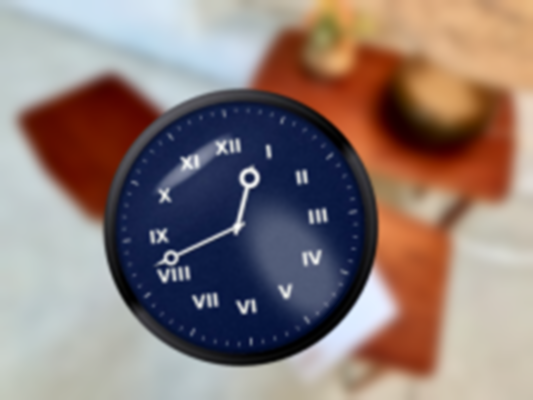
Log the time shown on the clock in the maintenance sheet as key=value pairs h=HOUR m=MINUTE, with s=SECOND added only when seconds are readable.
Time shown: h=12 m=42
